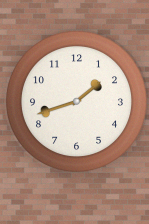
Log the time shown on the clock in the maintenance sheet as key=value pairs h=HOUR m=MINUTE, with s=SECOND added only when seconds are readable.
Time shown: h=1 m=42
